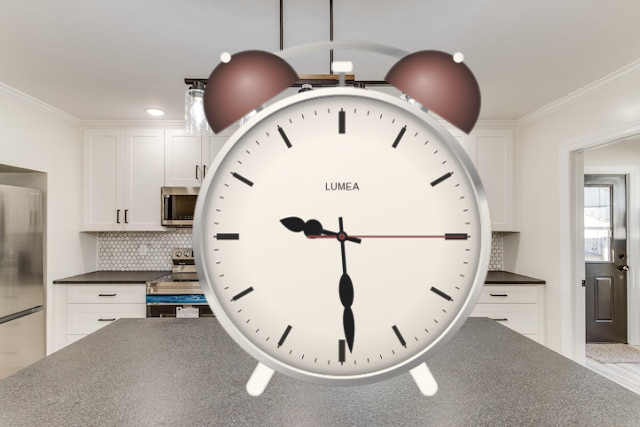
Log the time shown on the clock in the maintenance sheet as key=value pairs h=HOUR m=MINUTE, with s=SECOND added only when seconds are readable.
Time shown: h=9 m=29 s=15
